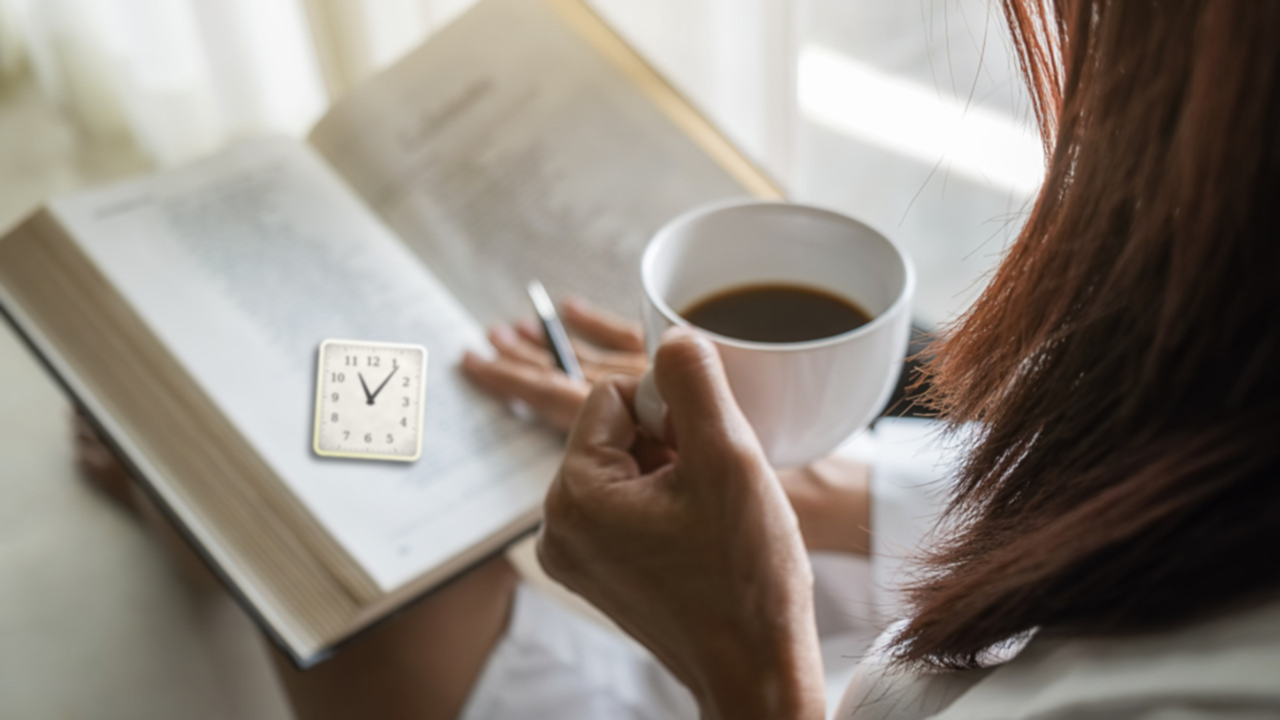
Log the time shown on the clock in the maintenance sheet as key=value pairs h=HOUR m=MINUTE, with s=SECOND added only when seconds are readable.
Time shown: h=11 m=6
